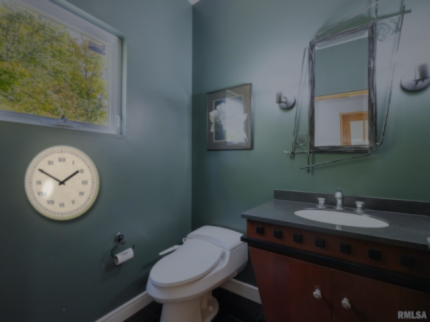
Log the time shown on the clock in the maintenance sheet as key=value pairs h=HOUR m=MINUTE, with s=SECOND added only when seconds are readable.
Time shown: h=1 m=50
